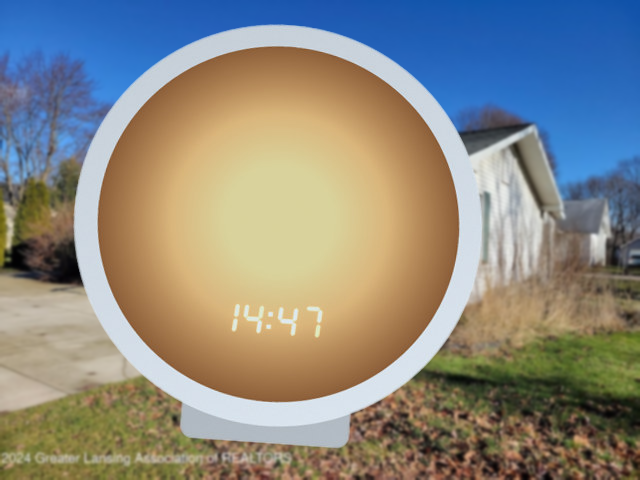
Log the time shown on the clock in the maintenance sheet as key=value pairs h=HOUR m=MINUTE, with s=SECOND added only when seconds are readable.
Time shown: h=14 m=47
